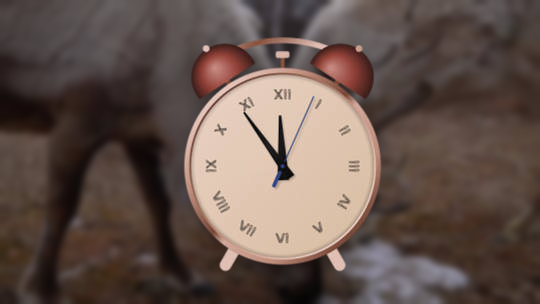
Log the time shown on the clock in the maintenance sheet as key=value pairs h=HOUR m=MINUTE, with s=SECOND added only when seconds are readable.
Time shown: h=11 m=54 s=4
